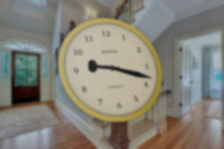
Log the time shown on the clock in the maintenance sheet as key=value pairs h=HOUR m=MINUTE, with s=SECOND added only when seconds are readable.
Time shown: h=9 m=18
